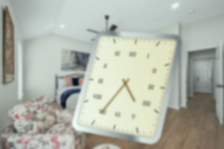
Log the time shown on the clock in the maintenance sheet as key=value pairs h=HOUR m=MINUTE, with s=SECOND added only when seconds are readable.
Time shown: h=4 m=35
